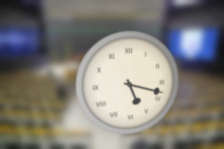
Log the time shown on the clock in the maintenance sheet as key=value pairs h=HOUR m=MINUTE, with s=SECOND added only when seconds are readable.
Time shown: h=5 m=18
